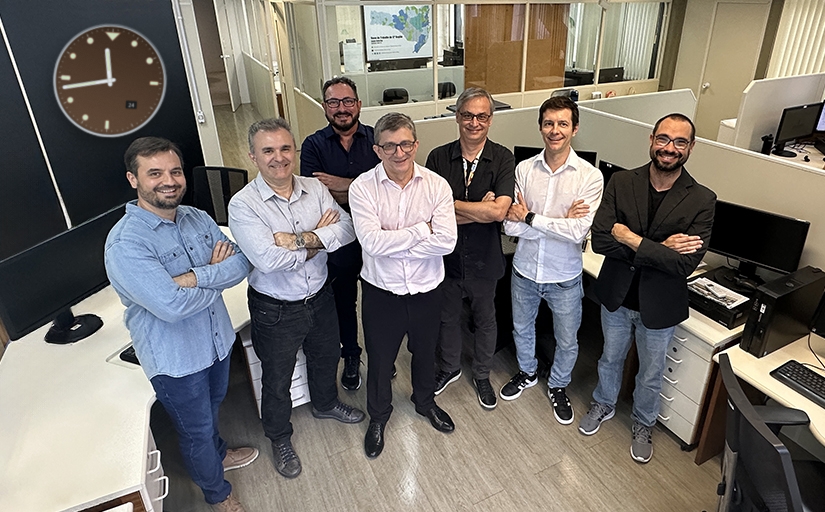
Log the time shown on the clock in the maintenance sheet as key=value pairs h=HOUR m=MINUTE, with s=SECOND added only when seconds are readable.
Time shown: h=11 m=43
